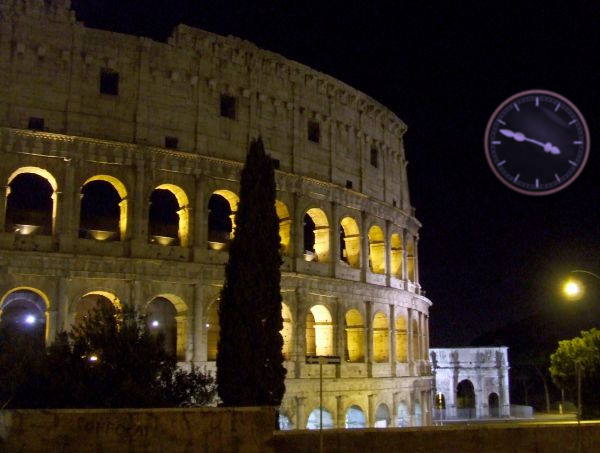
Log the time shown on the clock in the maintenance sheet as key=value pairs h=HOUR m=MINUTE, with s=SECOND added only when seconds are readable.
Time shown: h=3 m=48
